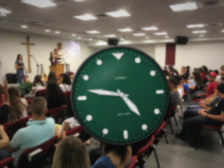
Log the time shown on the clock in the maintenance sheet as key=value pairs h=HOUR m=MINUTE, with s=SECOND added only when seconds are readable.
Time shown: h=4 m=47
